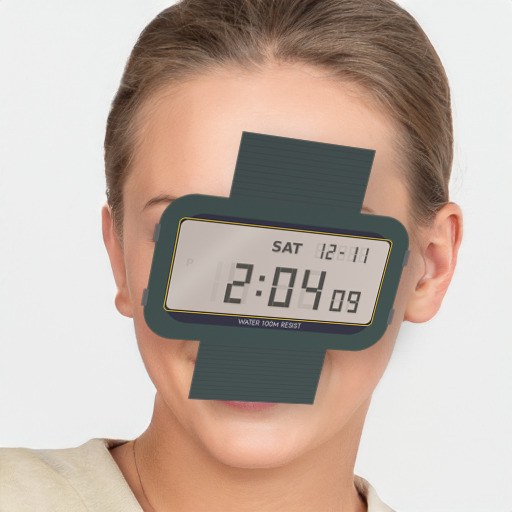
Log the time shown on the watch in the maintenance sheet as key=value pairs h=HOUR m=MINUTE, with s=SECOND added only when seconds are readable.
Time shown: h=2 m=4 s=9
